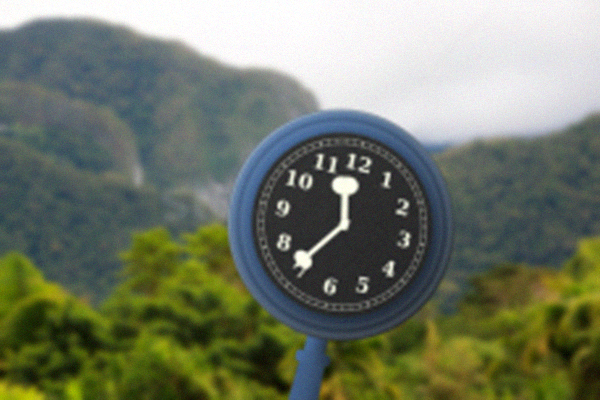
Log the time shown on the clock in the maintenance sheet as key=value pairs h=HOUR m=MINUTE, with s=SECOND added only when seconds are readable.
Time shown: h=11 m=36
